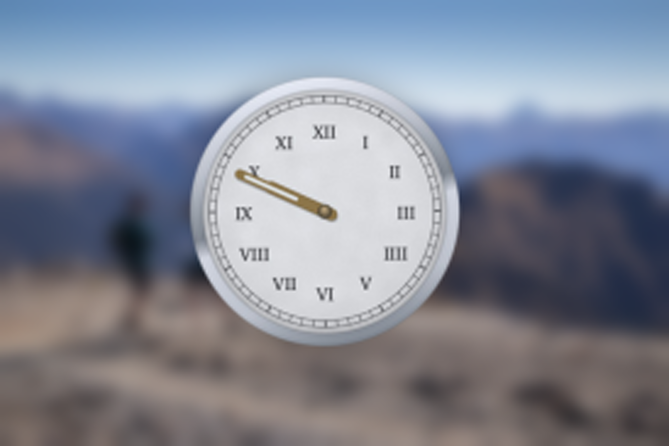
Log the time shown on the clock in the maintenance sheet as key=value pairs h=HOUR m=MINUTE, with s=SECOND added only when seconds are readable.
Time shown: h=9 m=49
